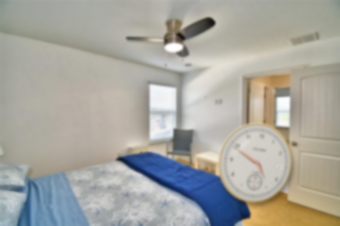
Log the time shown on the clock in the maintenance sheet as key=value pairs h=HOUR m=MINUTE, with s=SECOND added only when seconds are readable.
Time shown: h=4 m=49
